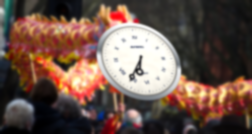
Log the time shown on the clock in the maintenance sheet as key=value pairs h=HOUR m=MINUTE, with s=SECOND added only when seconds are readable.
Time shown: h=6 m=36
